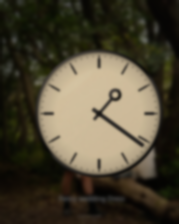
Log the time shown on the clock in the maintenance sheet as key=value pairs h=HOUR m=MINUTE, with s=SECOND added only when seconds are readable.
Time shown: h=1 m=21
